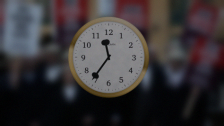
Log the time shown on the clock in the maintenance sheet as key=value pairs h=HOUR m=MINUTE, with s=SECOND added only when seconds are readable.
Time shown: h=11 m=36
